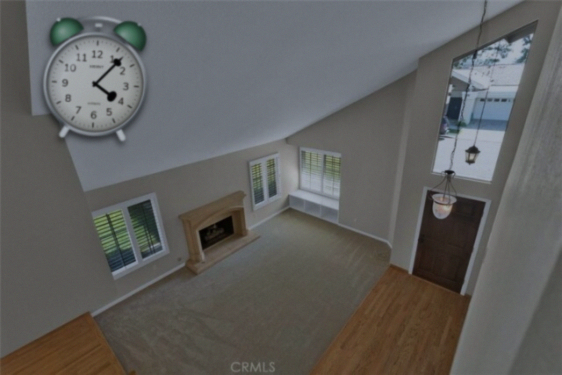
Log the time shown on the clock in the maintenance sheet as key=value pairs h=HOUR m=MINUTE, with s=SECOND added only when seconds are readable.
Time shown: h=4 m=7
